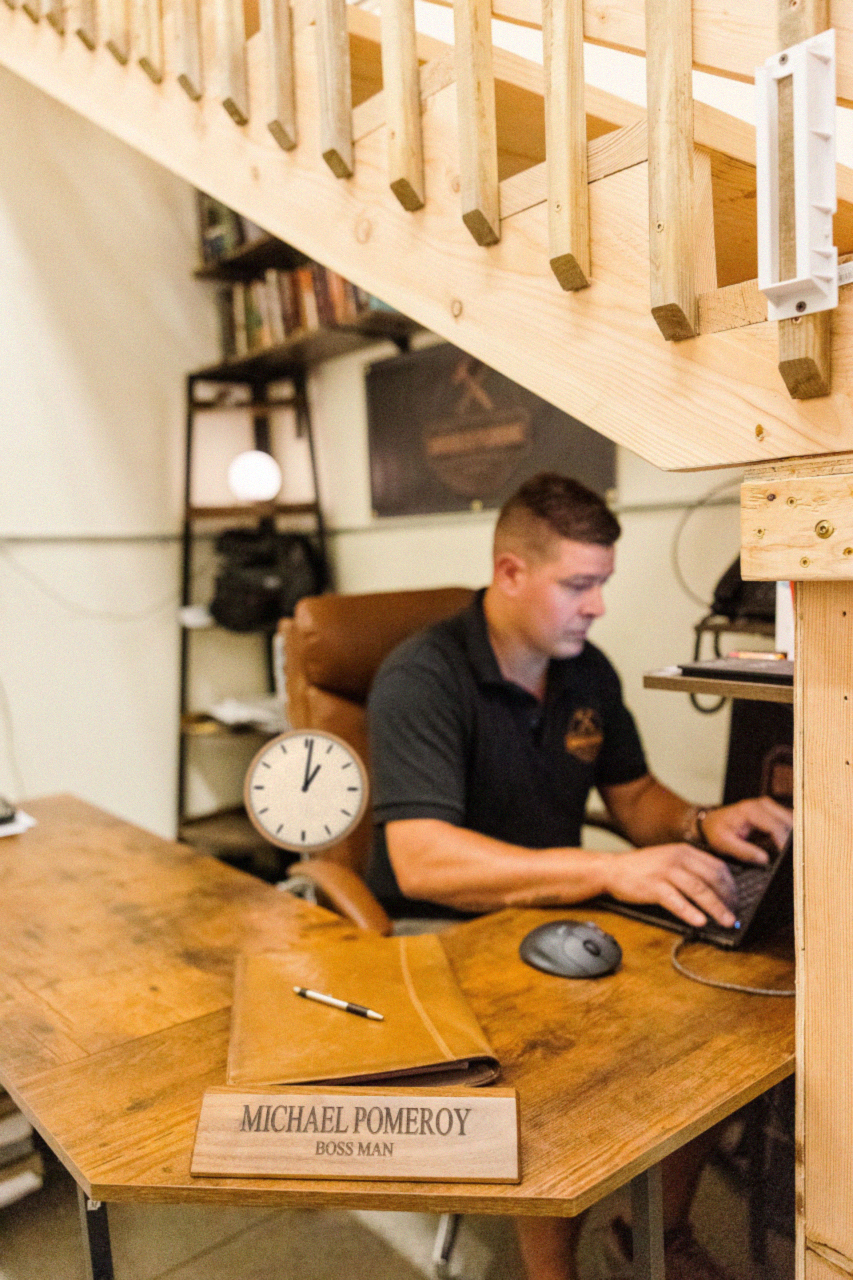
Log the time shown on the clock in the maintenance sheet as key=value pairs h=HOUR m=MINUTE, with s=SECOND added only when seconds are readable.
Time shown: h=1 m=1
